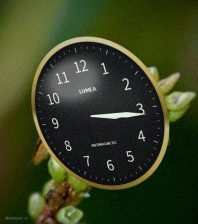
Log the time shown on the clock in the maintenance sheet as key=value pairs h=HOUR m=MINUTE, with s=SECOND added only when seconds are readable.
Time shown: h=3 m=16
